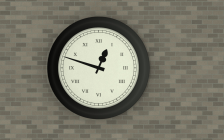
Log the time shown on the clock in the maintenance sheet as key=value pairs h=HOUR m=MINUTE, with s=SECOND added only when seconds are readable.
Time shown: h=12 m=48
